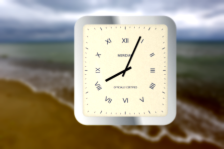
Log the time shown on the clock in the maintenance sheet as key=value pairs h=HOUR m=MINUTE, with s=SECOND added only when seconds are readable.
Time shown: h=8 m=4
